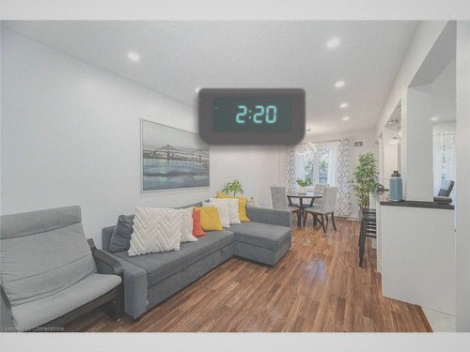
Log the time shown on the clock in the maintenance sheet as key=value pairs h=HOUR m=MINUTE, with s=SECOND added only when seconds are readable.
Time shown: h=2 m=20
